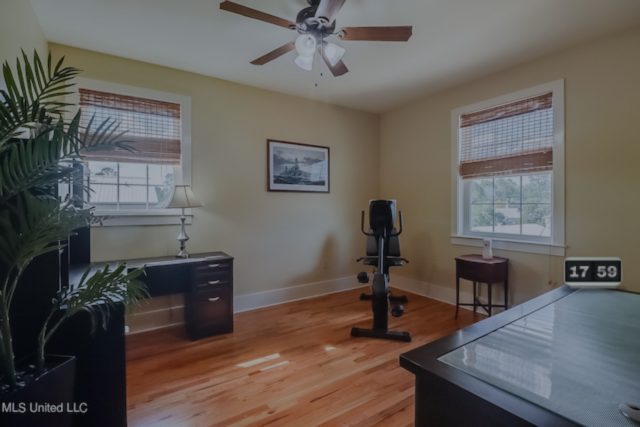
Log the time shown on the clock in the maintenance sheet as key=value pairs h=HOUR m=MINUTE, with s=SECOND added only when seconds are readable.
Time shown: h=17 m=59
